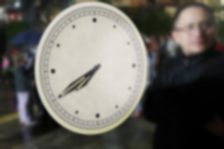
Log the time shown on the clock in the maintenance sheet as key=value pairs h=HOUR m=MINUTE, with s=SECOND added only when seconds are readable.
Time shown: h=7 m=40
